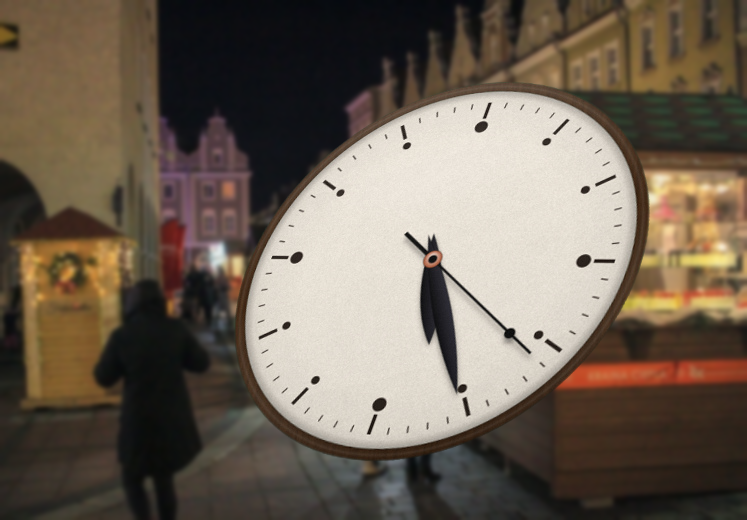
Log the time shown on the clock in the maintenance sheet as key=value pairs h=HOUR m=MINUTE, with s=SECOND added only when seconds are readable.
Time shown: h=5 m=25 s=21
